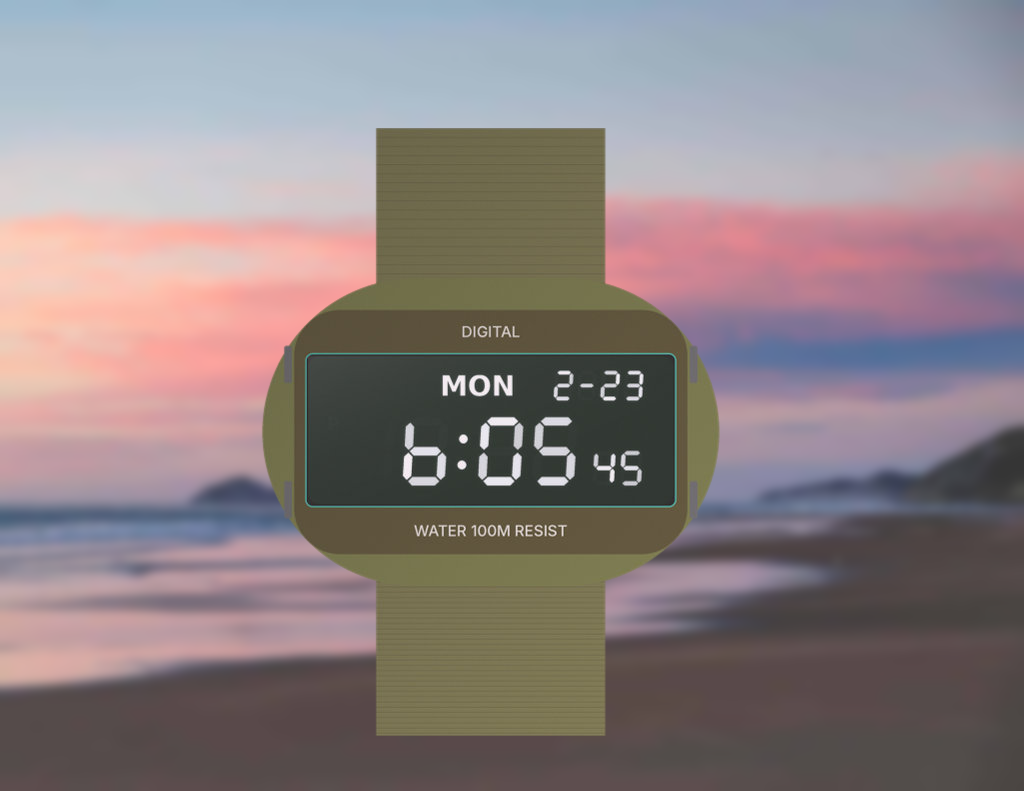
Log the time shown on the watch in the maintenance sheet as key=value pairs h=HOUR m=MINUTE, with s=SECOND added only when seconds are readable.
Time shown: h=6 m=5 s=45
